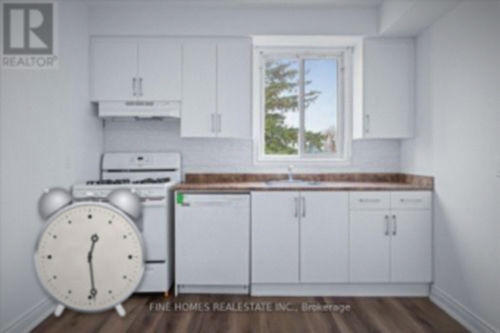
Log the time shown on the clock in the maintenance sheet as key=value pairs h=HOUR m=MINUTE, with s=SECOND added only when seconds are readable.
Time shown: h=12 m=29
